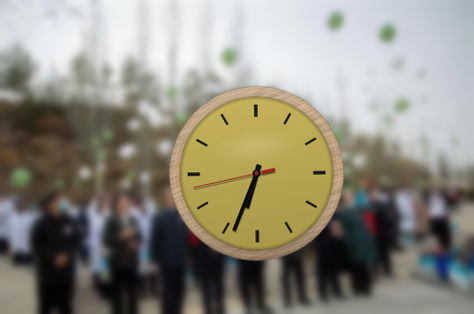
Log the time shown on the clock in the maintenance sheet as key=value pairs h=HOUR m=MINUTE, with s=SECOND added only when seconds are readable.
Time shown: h=6 m=33 s=43
